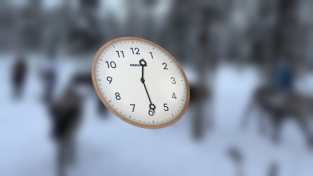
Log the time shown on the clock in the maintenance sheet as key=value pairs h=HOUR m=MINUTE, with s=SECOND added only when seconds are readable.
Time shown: h=12 m=29
